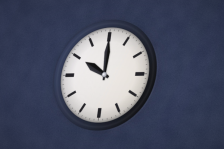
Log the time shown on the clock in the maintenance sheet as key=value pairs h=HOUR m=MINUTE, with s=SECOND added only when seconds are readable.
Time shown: h=10 m=0
